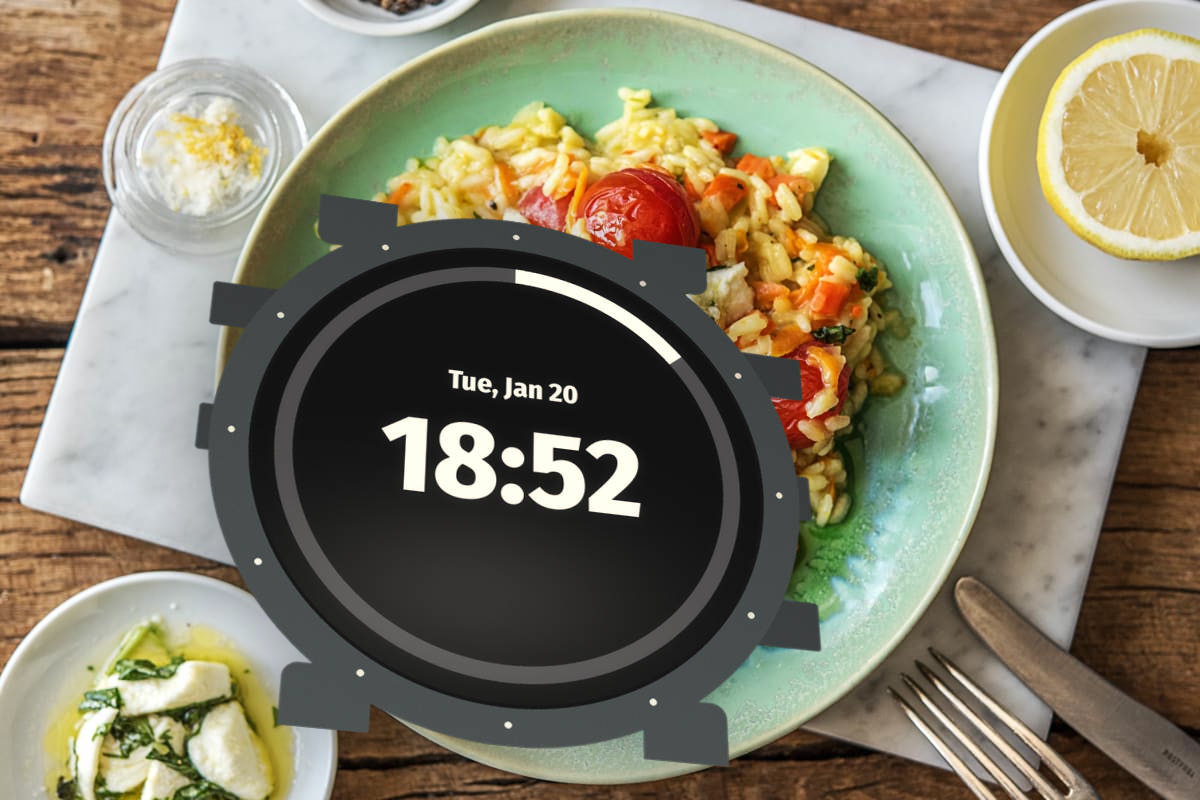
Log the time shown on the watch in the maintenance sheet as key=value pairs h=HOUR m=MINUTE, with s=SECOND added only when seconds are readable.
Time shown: h=18 m=52
